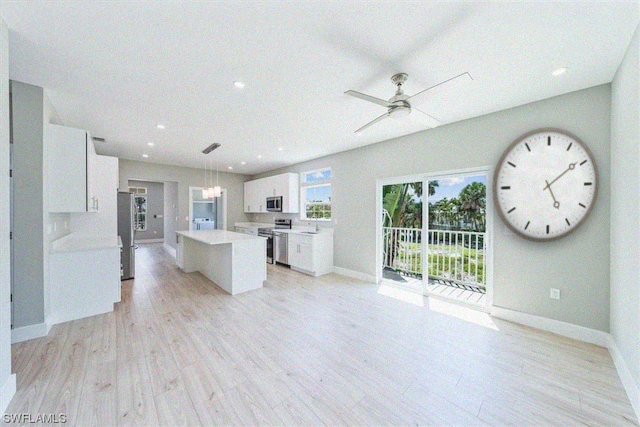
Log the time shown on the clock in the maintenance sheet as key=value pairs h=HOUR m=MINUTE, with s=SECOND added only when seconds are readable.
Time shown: h=5 m=9
